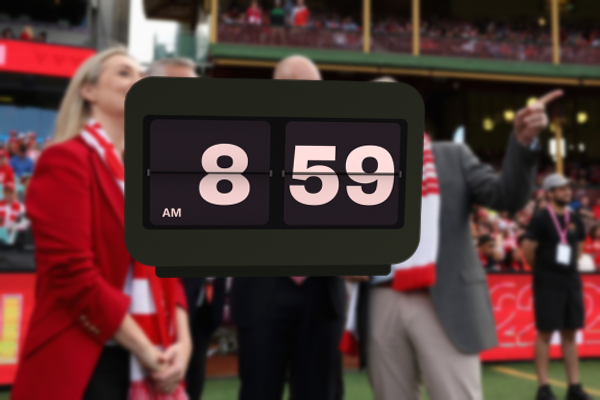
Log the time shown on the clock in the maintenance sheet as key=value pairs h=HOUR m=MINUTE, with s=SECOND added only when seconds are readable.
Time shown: h=8 m=59
